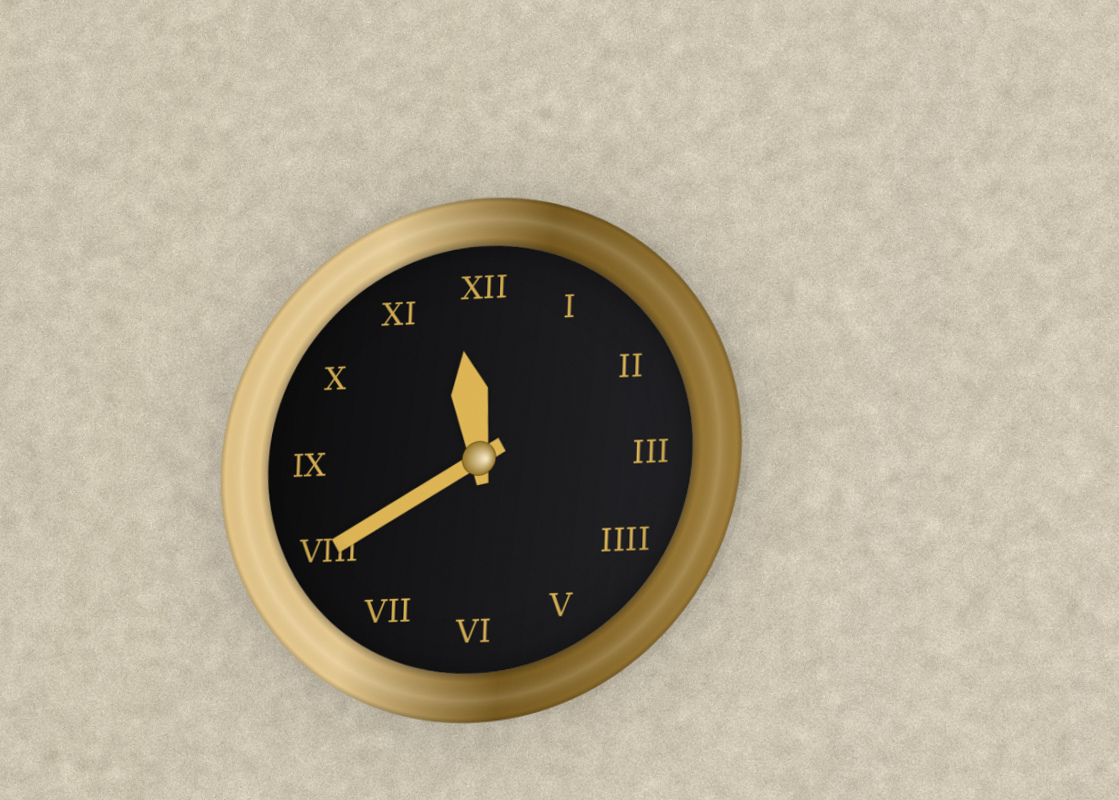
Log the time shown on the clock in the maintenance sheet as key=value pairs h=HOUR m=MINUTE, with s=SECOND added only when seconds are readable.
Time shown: h=11 m=40
